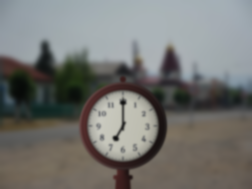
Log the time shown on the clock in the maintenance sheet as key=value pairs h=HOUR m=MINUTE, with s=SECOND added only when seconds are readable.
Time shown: h=7 m=0
